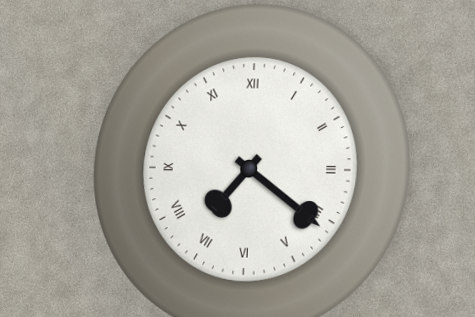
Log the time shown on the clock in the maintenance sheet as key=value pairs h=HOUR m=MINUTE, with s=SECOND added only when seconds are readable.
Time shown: h=7 m=21
